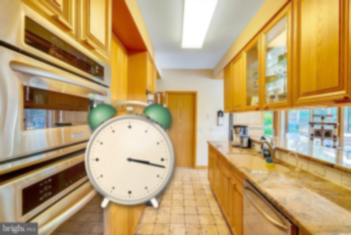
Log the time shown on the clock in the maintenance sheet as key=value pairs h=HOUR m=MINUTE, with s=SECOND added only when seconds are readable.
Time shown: h=3 m=17
